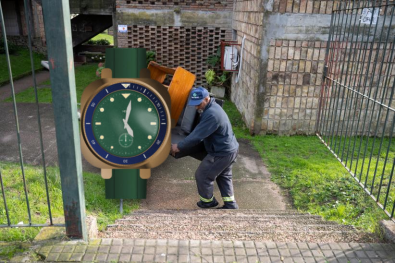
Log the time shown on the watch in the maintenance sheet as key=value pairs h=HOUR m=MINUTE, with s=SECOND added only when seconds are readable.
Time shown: h=5 m=2
